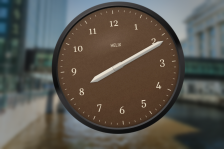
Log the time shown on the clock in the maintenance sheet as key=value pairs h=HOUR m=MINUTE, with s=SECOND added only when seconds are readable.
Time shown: h=8 m=11
